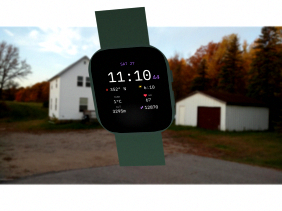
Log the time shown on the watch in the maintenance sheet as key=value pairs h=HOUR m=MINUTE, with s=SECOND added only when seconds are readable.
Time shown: h=11 m=10
